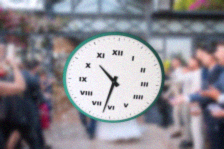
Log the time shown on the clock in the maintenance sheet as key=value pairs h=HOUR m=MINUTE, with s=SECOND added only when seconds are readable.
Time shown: h=10 m=32
